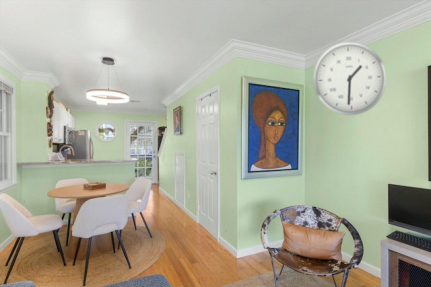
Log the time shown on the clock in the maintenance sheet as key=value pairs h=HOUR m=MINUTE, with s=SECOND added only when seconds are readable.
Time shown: h=1 m=31
